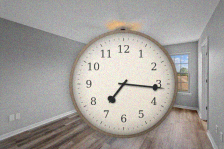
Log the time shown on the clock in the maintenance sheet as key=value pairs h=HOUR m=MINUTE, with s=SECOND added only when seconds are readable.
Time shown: h=7 m=16
